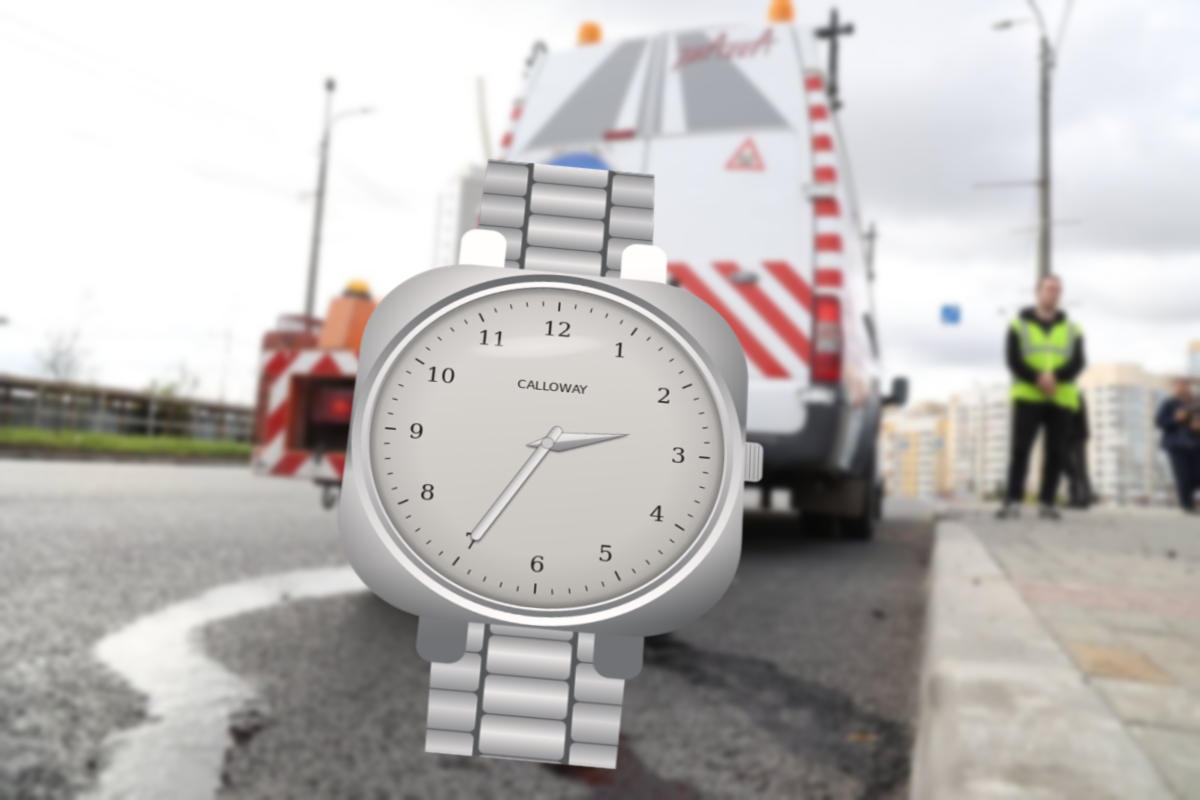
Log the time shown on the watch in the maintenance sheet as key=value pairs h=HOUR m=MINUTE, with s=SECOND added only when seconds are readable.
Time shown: h=2 m=35
